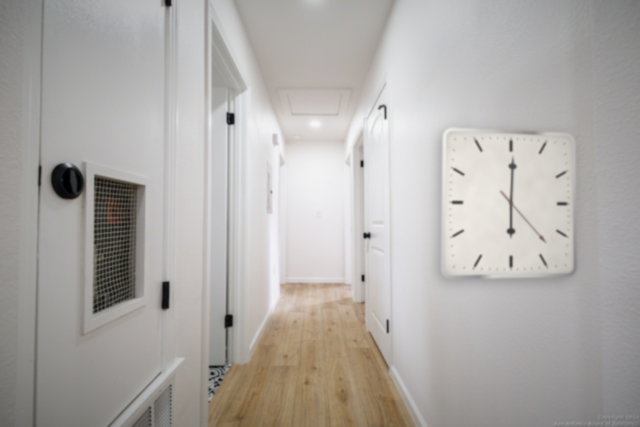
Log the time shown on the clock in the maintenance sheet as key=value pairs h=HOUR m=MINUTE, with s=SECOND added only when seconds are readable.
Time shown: h=6 m=0 s=23
